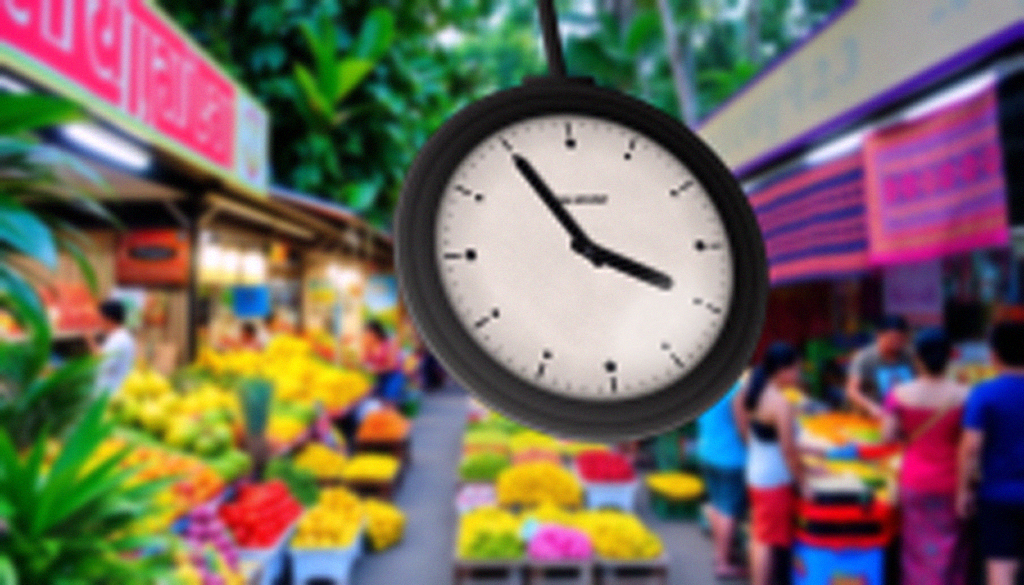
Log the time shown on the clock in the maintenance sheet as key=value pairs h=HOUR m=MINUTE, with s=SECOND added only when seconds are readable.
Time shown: h=3 m=55
